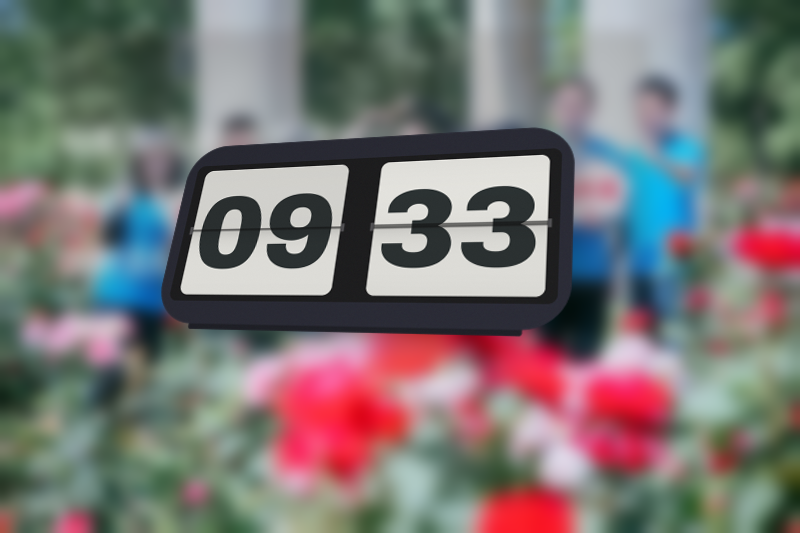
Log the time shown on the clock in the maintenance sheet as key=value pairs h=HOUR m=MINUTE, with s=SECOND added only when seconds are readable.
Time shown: h=9 m=33
